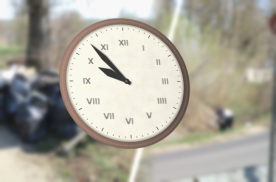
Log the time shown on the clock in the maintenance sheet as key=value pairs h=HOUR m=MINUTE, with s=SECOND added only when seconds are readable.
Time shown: h=9 m=53
